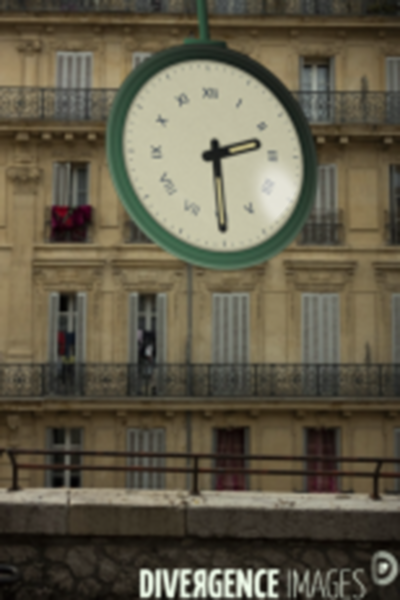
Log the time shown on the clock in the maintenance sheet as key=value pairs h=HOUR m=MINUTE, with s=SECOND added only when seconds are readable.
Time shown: h=2 m=30
